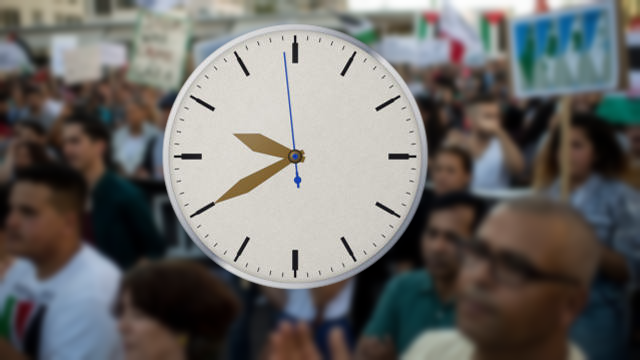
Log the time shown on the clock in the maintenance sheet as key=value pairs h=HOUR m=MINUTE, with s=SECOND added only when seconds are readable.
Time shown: h=9 m=39 s=59
